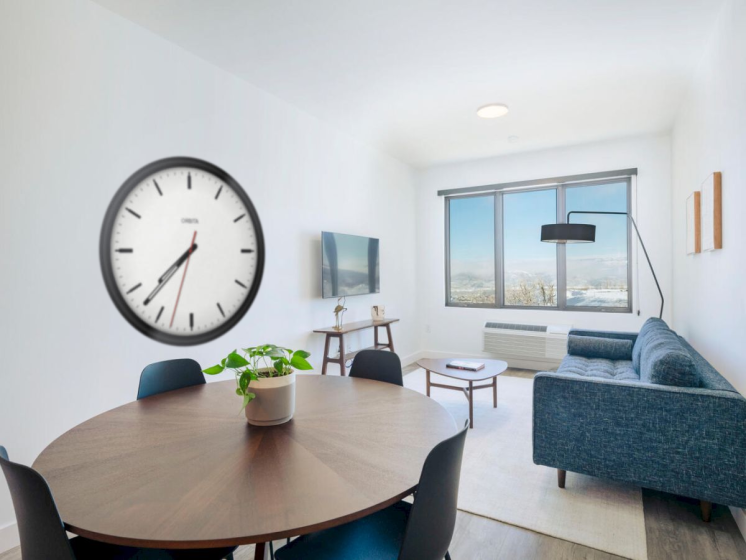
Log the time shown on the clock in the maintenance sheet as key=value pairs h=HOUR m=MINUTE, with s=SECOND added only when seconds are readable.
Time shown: h=7 m=37 s=33
